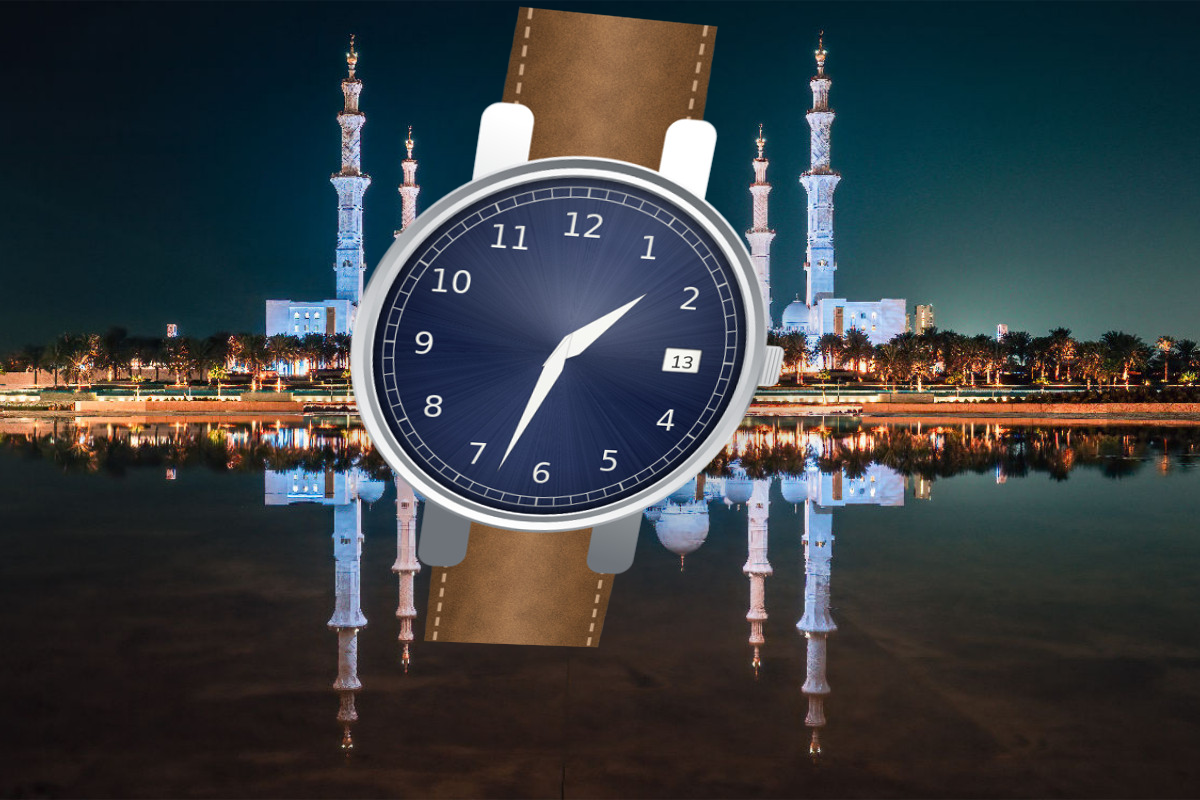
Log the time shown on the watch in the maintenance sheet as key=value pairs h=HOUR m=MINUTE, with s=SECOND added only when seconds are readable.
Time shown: h=1 m=33
